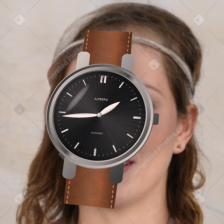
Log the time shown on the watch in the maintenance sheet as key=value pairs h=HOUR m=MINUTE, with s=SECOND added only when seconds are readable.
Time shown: h=1 m=44
